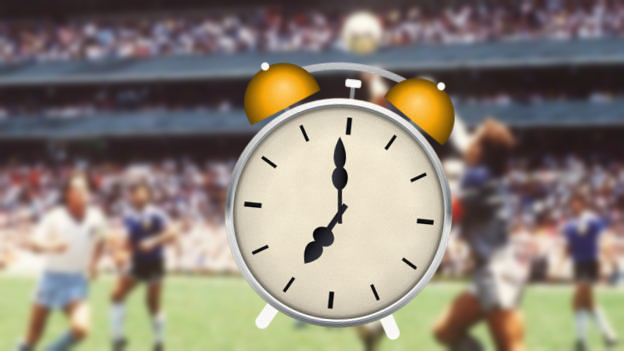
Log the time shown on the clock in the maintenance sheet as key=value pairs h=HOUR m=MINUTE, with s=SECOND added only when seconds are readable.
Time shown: h=6 m=59
